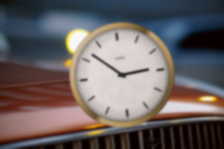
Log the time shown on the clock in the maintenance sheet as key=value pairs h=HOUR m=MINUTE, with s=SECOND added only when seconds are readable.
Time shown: h=2 m=52
